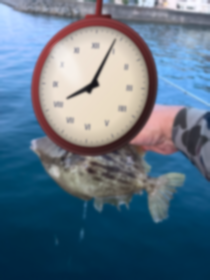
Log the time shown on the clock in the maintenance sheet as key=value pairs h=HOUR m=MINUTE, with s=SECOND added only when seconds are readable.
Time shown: h=8 m=4
